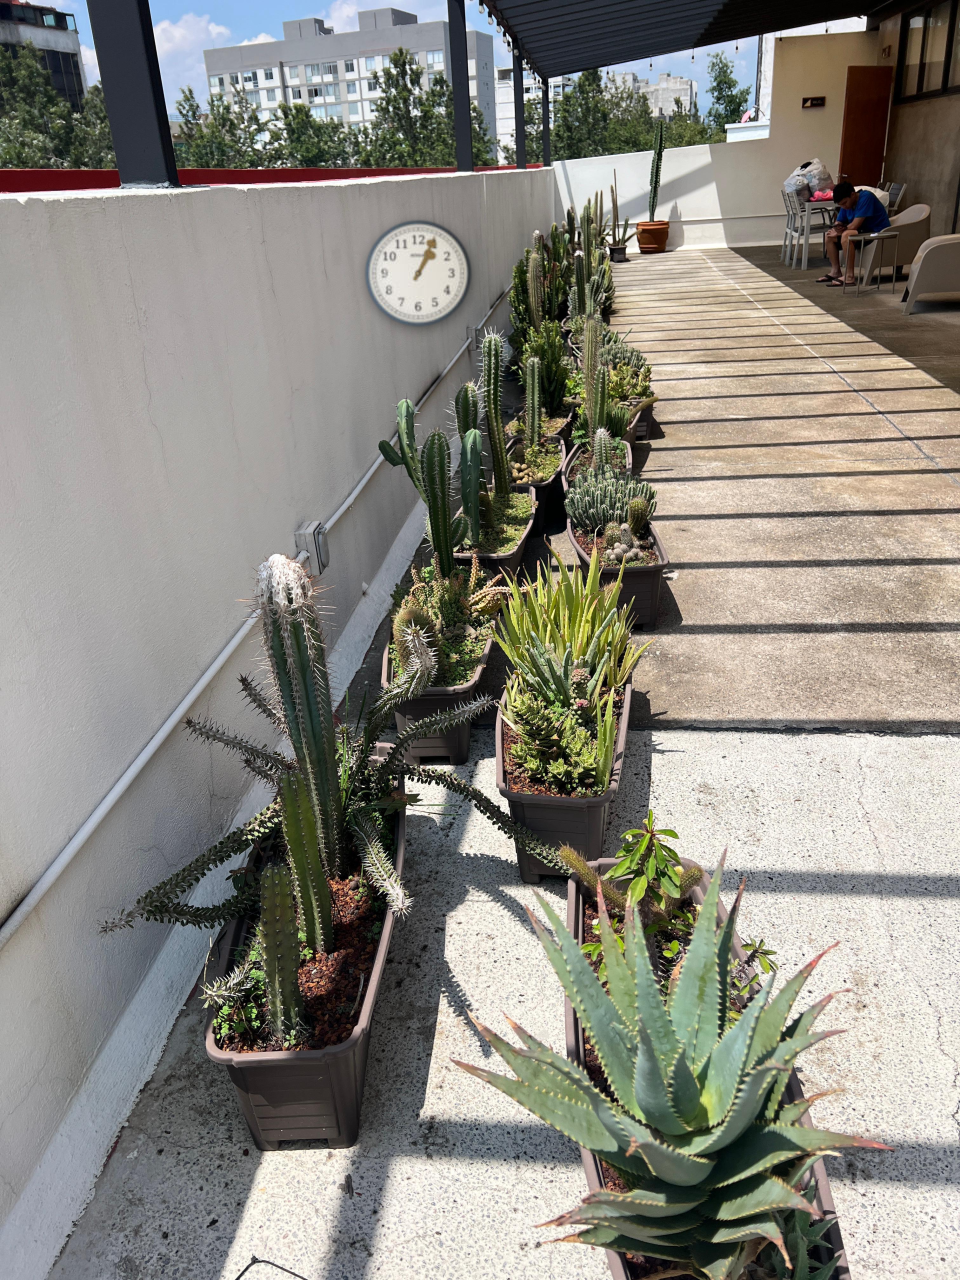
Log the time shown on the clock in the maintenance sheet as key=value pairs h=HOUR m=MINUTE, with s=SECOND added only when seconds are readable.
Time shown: h=1 m=4
